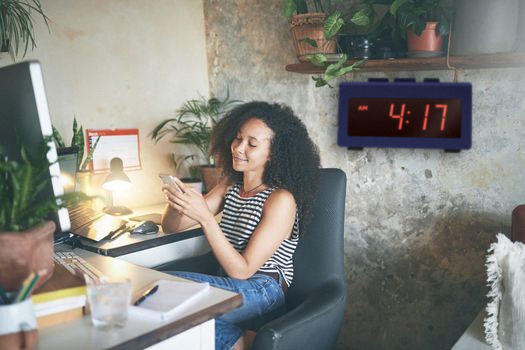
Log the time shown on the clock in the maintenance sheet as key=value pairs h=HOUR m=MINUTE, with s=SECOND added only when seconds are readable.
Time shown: h=4 m=17
